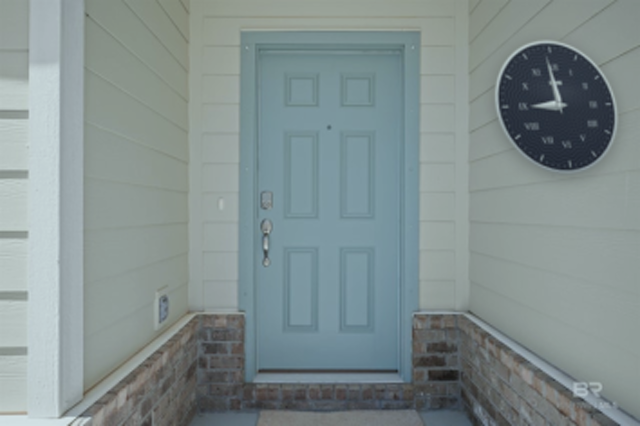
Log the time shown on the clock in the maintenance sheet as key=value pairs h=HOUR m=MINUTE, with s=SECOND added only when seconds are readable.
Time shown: h=8 m=59
